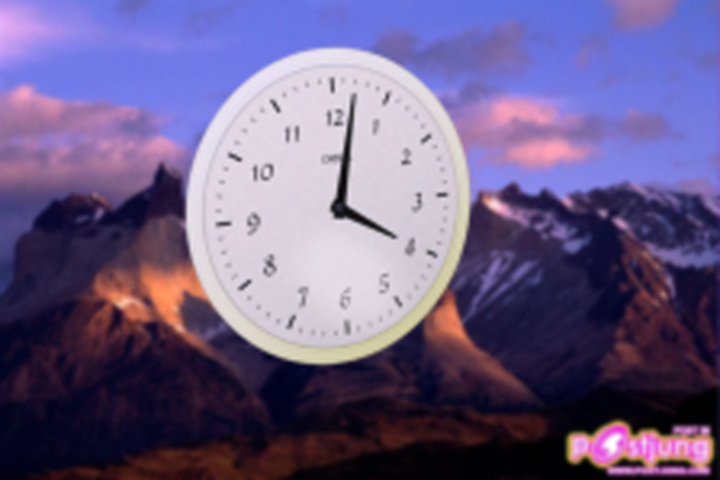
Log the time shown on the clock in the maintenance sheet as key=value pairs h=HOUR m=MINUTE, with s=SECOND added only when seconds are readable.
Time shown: h=4 m=2
